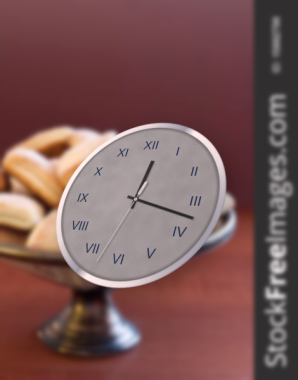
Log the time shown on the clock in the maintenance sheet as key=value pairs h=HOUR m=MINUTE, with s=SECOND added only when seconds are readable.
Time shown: h=12 m=17 s=33
